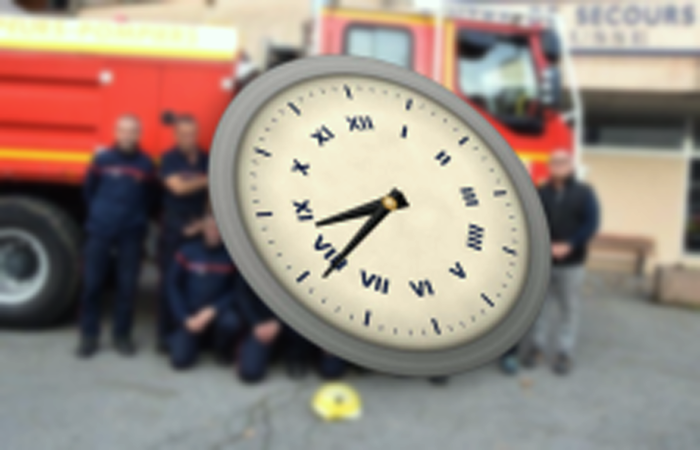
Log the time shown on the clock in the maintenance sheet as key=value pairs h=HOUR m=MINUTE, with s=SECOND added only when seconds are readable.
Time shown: h=8 m=39
